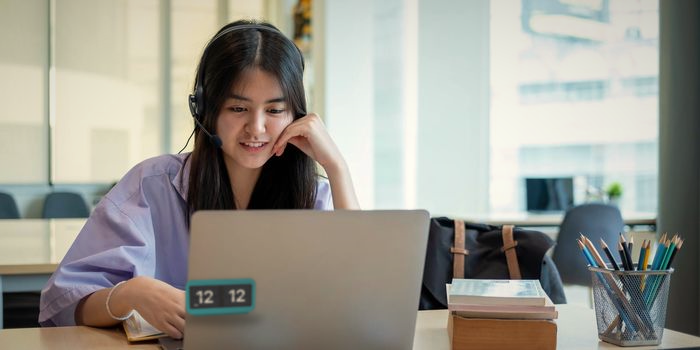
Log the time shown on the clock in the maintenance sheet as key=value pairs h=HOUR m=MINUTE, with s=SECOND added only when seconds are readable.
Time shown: h=12 m=12
